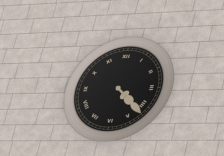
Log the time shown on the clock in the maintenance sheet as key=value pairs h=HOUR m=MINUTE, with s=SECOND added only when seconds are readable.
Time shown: h=4 m=22
